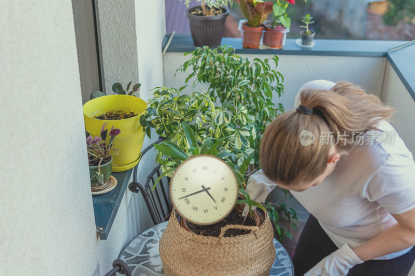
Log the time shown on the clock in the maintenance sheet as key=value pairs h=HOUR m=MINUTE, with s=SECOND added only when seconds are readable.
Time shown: h=4 m=42
